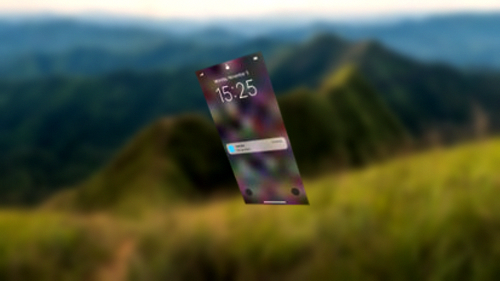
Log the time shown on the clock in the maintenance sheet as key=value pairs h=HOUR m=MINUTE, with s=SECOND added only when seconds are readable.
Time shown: h=15 m=25
